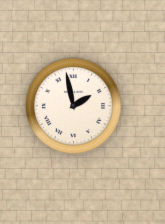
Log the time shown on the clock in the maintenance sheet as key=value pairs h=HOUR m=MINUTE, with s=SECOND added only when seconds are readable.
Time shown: h=1 m=58
